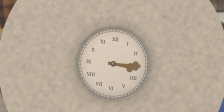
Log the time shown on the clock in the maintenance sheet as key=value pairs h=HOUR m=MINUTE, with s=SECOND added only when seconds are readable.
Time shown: h=3 m=15
